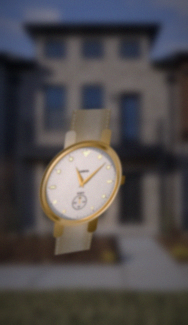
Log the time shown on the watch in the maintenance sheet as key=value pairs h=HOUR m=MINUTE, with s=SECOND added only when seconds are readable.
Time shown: h=11 m=8
